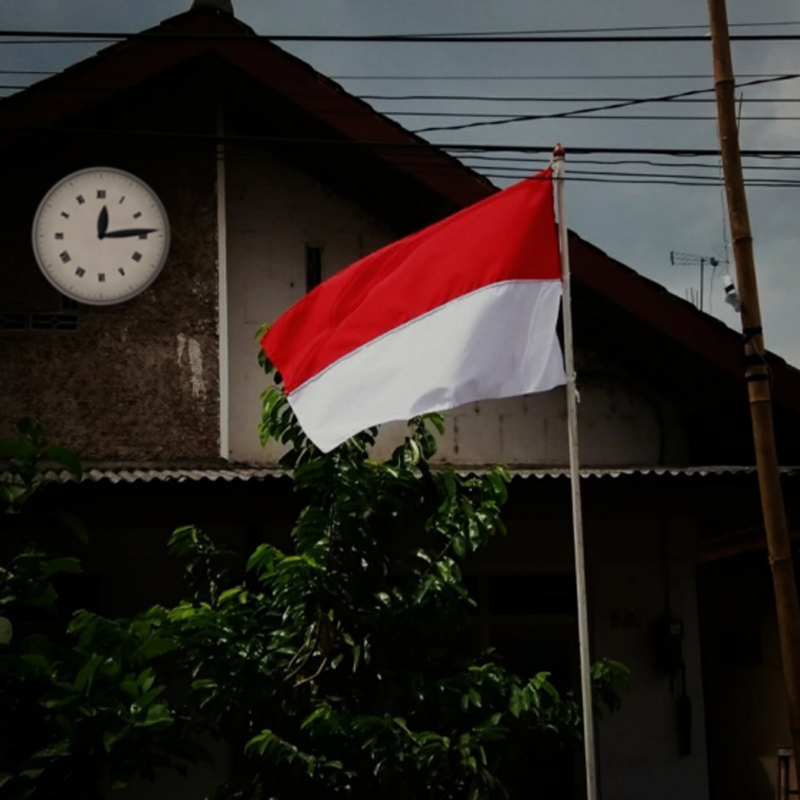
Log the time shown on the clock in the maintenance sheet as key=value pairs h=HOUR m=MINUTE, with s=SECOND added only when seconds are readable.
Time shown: h=12 m=14
